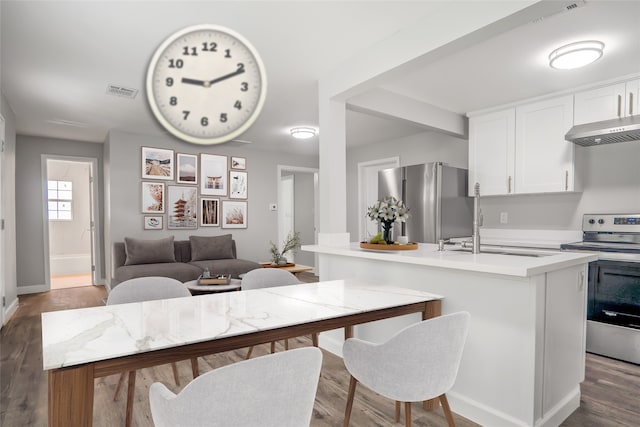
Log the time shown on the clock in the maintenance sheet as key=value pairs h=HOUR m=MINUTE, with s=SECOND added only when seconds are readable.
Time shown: h=9 m=11
